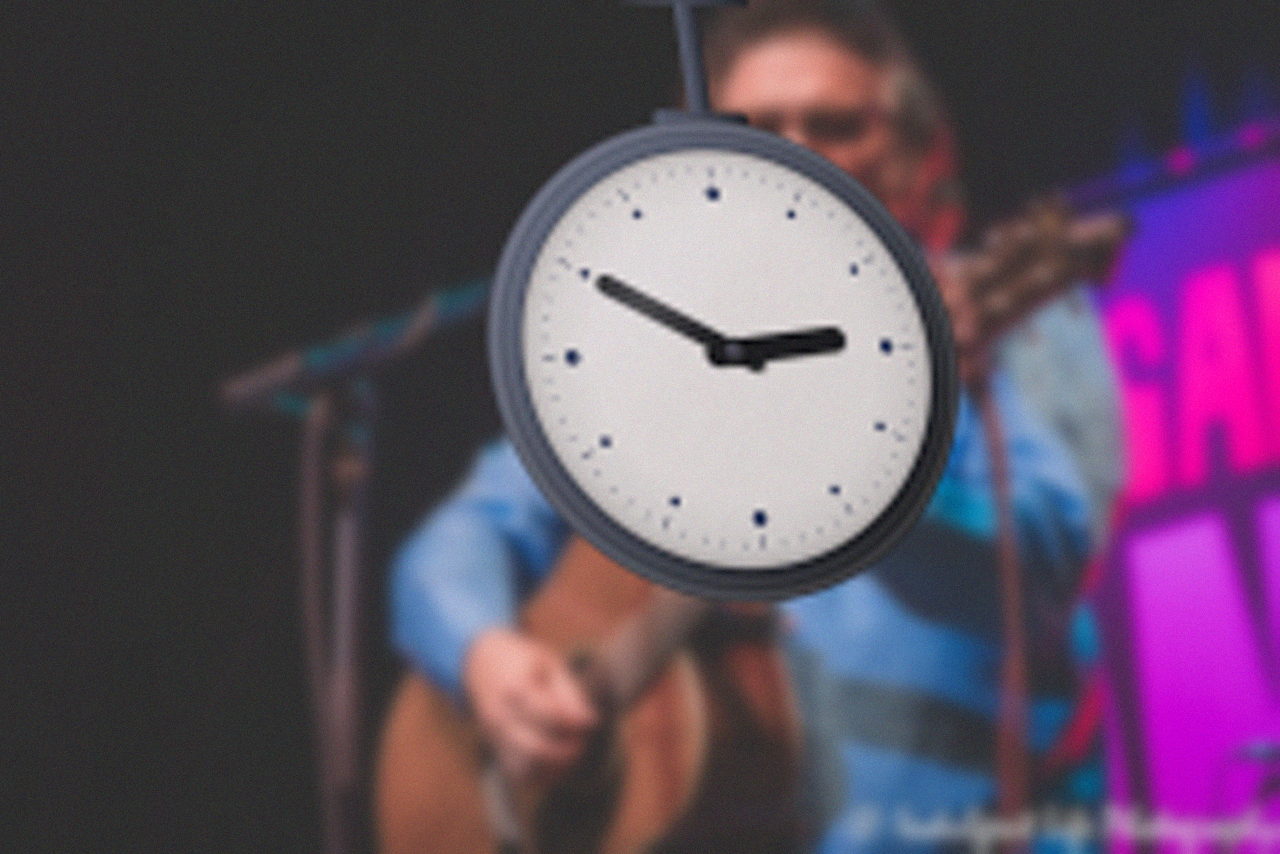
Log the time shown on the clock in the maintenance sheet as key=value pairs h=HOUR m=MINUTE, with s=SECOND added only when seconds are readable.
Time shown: h=2 m=50
